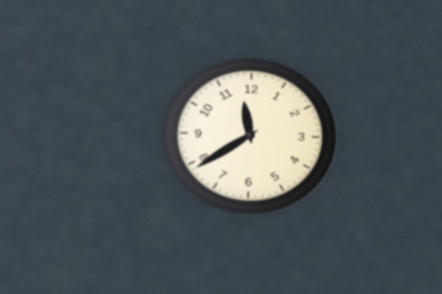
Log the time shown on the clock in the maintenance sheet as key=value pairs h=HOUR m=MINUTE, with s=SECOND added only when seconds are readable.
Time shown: h=11 m=39
